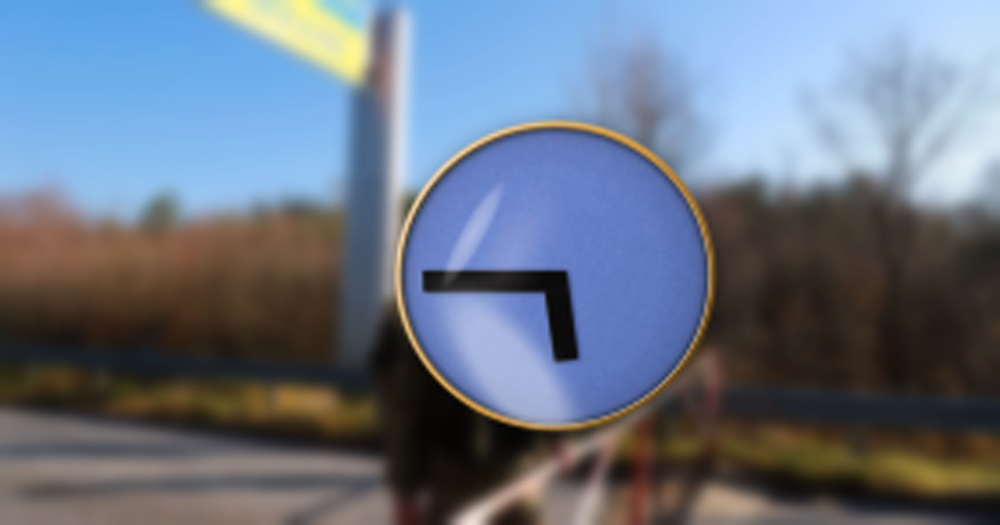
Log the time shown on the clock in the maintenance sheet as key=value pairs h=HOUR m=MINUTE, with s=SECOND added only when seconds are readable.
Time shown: h=5 m=45
